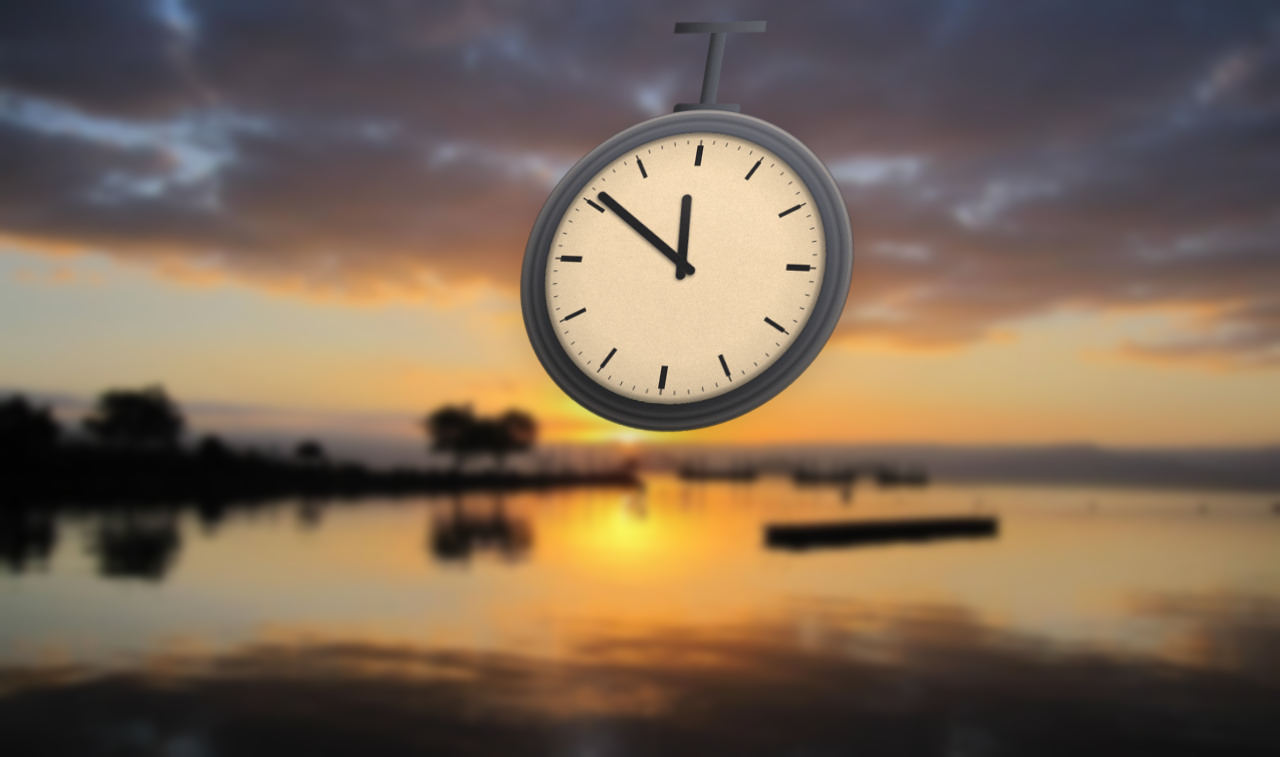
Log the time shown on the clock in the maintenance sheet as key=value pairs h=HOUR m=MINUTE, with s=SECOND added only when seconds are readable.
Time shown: h=11 m=51
